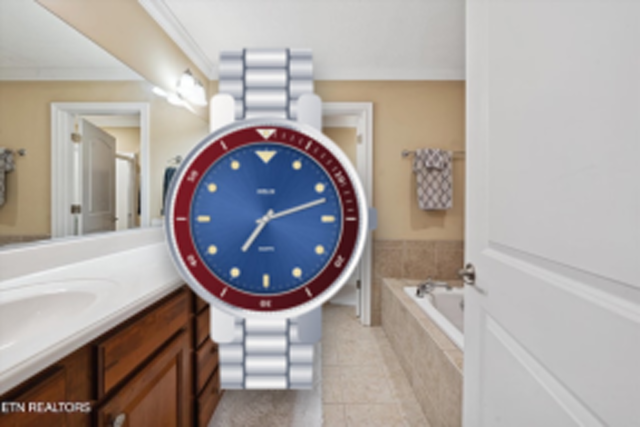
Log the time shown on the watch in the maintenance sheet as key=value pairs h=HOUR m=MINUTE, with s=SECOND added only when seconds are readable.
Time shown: h=7 m=12
